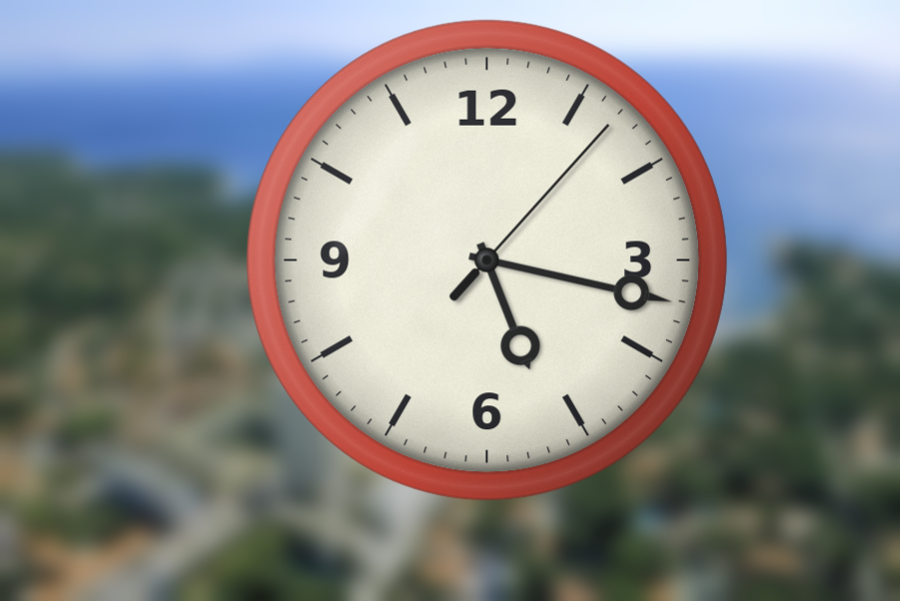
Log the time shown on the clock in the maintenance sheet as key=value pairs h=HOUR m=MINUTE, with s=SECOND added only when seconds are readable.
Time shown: h=5 m=17 s=7
